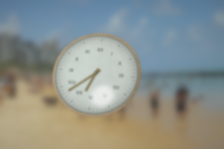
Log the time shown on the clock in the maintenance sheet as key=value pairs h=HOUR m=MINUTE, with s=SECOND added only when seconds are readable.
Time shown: h=6 m=38
